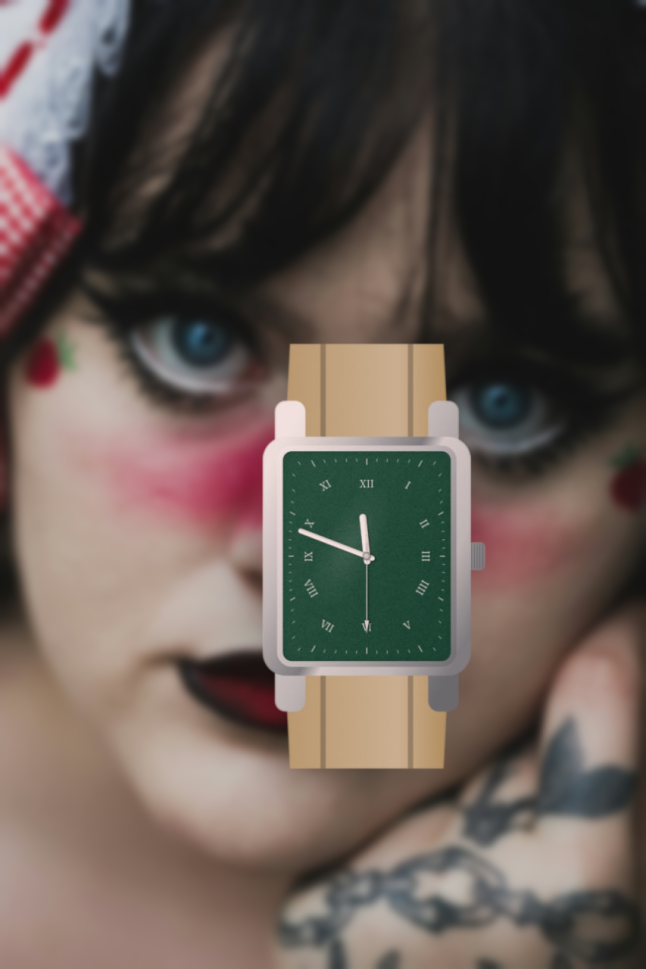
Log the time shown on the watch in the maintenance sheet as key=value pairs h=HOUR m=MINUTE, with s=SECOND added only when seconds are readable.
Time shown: h=11 m=48 s=30
